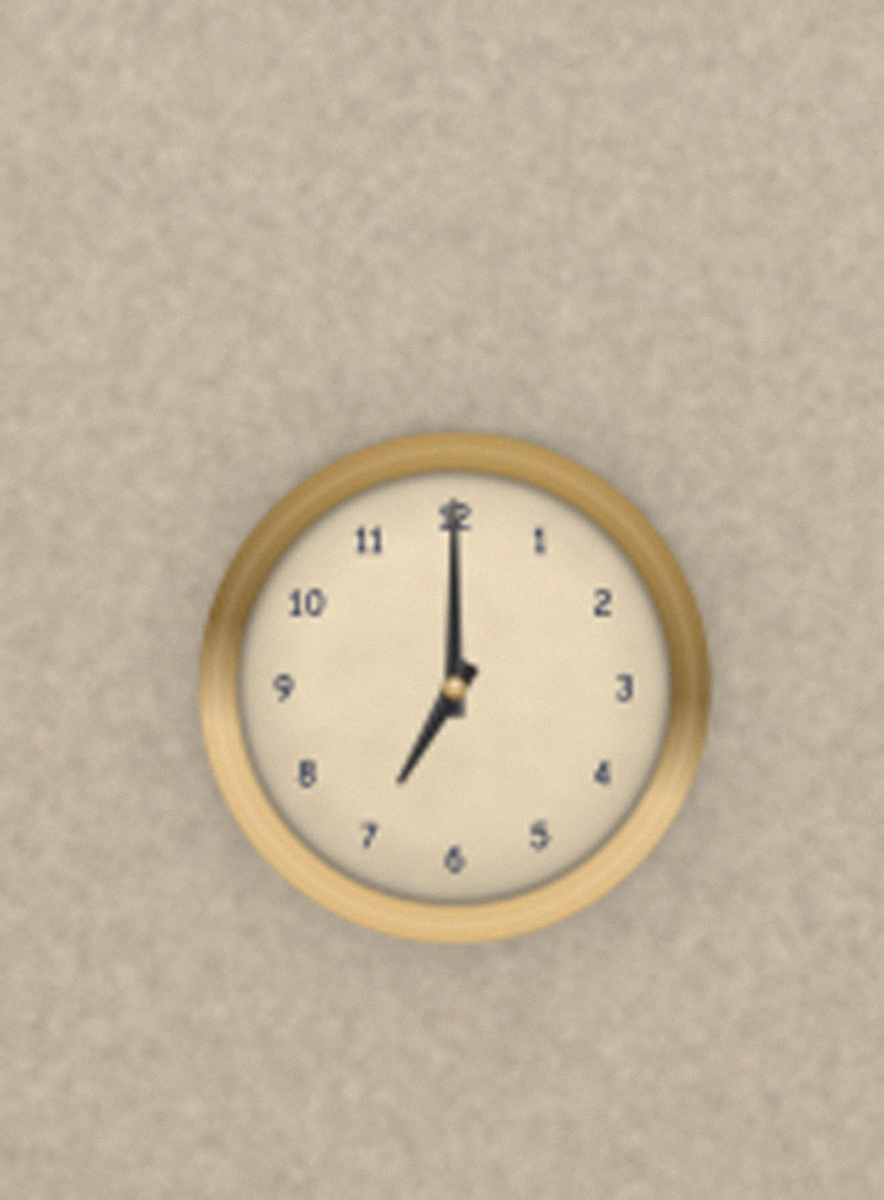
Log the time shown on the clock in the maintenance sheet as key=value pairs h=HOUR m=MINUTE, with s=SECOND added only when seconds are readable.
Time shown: h=7 m=0
